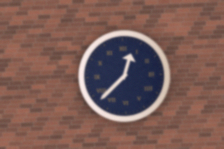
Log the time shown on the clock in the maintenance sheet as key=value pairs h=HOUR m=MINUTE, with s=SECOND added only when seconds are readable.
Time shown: h=12 m=38
